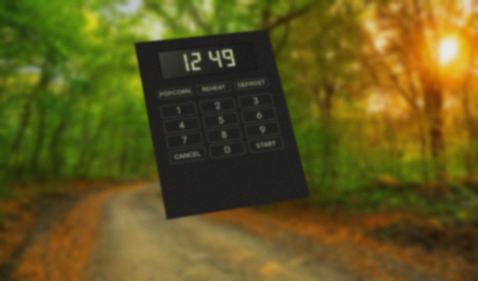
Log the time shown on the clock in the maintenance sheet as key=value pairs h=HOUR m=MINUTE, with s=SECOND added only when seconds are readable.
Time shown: h=12 m=49
